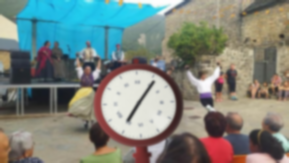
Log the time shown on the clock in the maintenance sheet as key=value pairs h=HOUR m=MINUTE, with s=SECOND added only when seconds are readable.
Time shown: h=7 m=6
